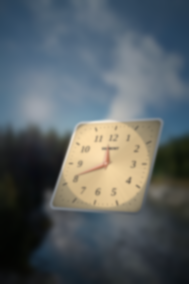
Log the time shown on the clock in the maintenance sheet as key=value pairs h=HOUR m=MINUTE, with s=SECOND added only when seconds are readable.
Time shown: h=11 m=41
